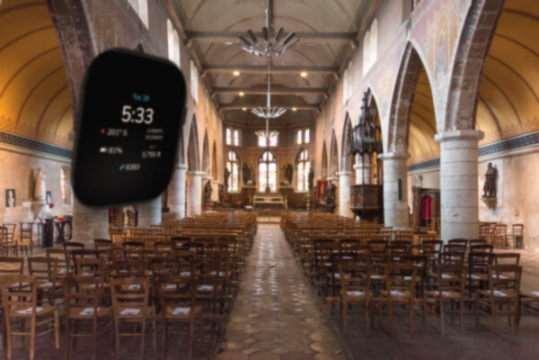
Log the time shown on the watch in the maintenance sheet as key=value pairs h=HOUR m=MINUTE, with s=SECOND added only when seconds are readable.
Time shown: h=5 m=33
